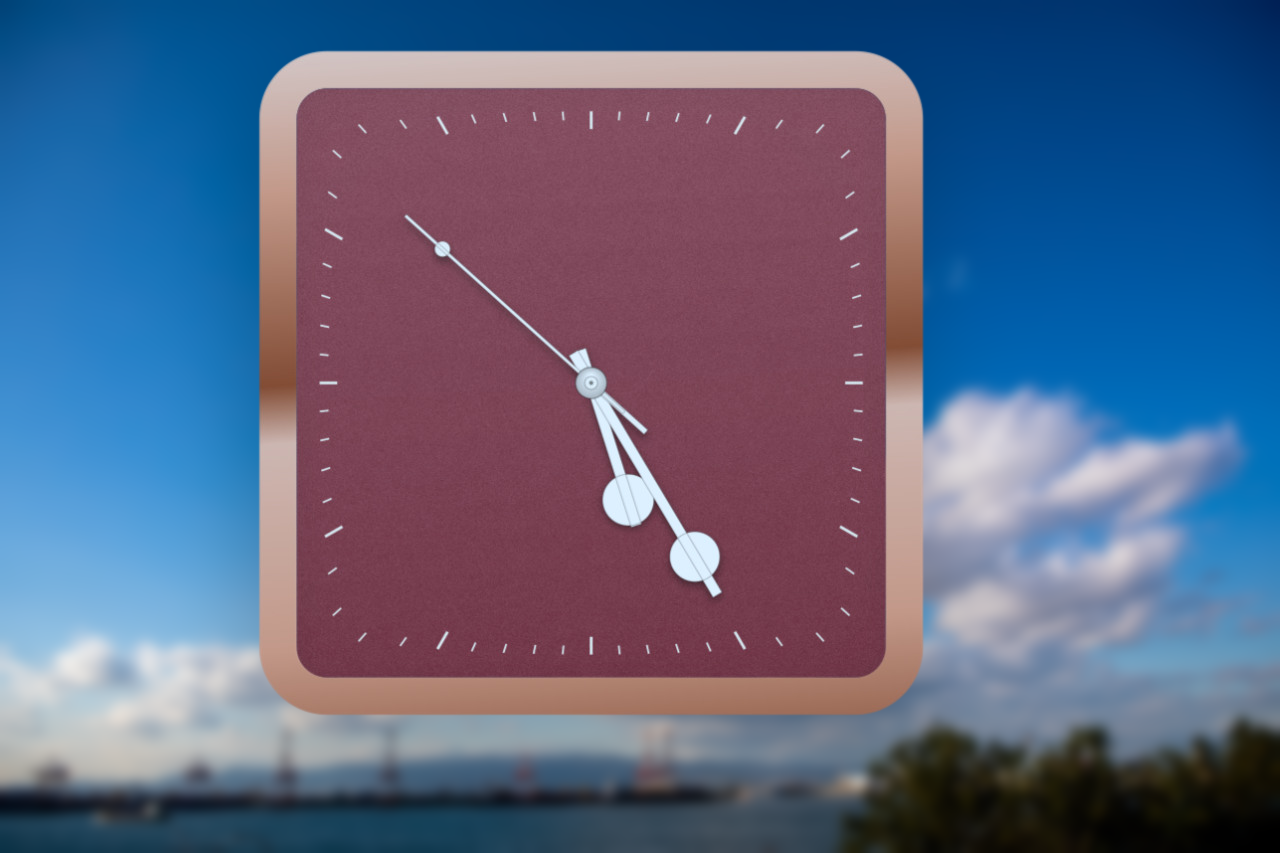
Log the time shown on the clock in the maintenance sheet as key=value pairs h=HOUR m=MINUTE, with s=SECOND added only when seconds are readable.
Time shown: h=5 m=24 s=52
